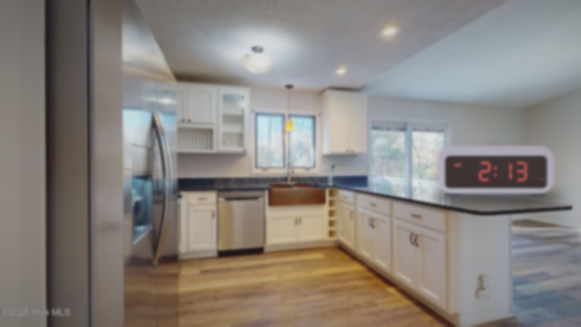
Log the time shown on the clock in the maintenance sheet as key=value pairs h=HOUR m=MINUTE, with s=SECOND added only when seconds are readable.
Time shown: h=2 m=13
